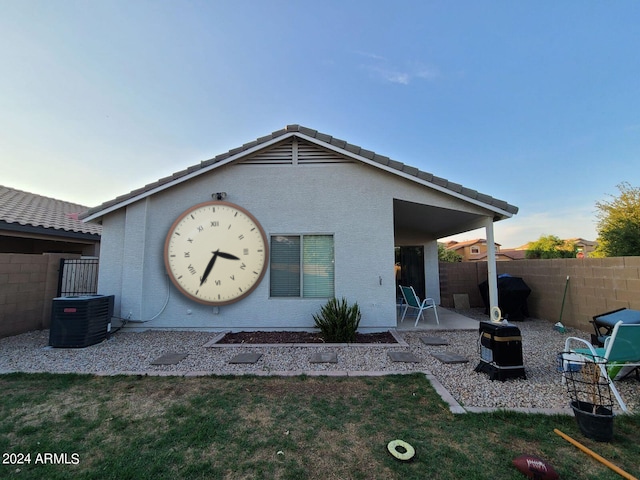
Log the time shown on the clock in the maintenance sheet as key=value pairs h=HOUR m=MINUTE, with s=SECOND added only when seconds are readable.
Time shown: h=3 m=35
